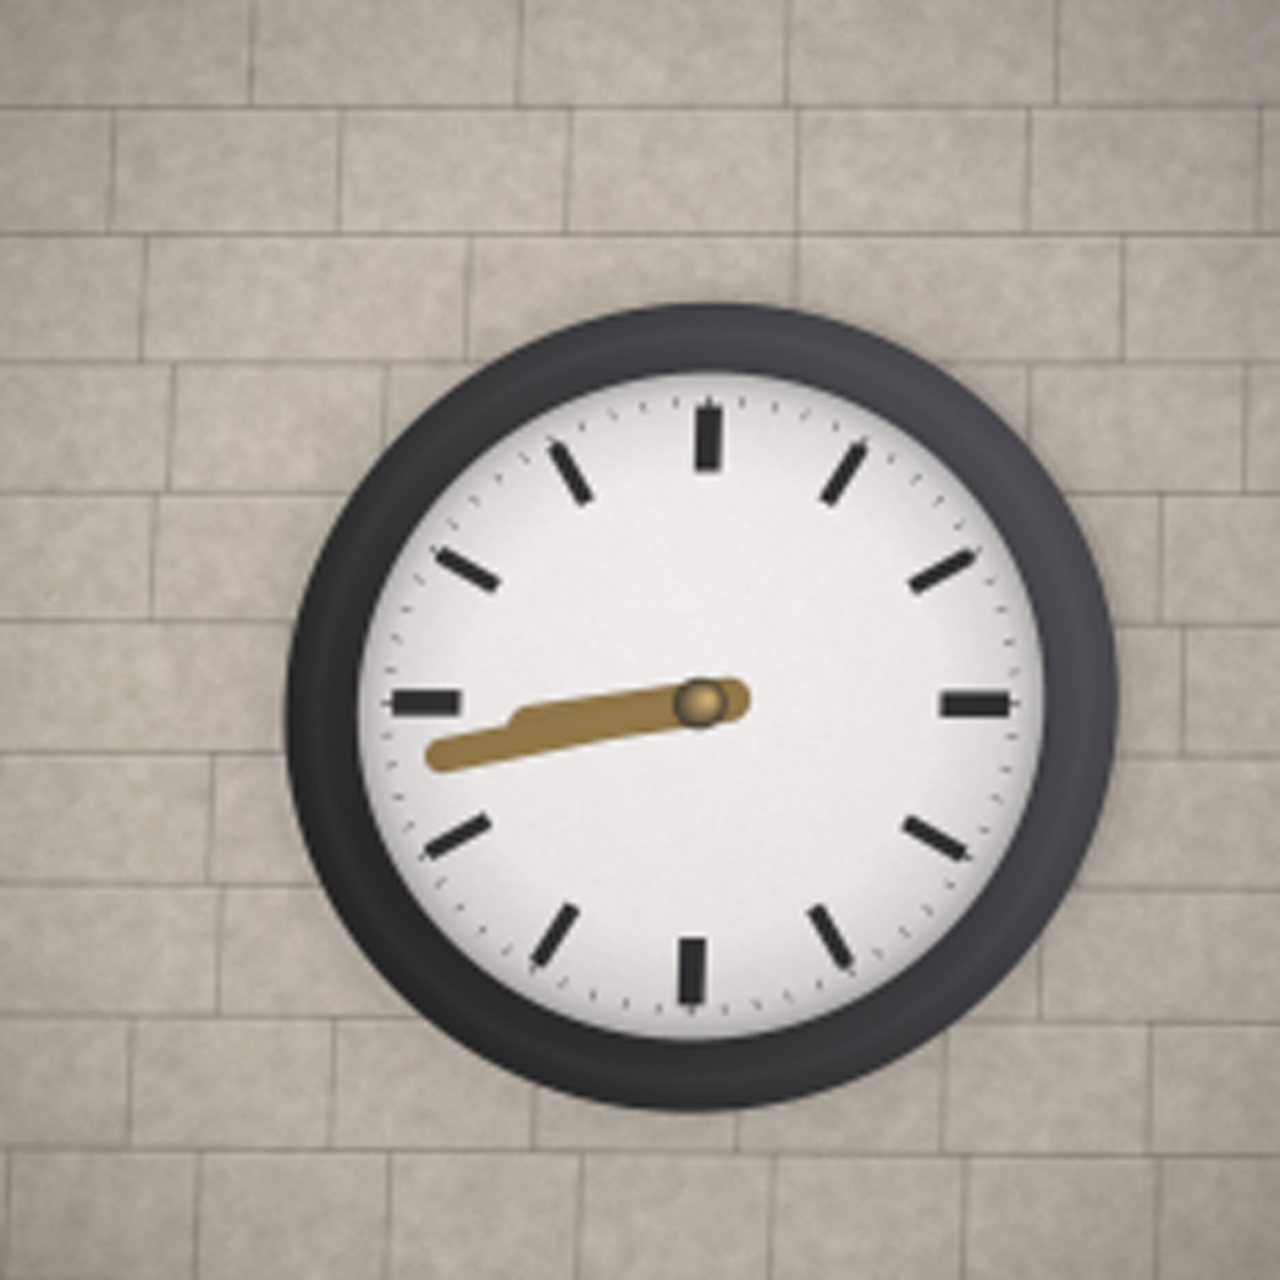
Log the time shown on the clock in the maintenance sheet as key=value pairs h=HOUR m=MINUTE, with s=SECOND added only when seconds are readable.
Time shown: h=8 m=43
